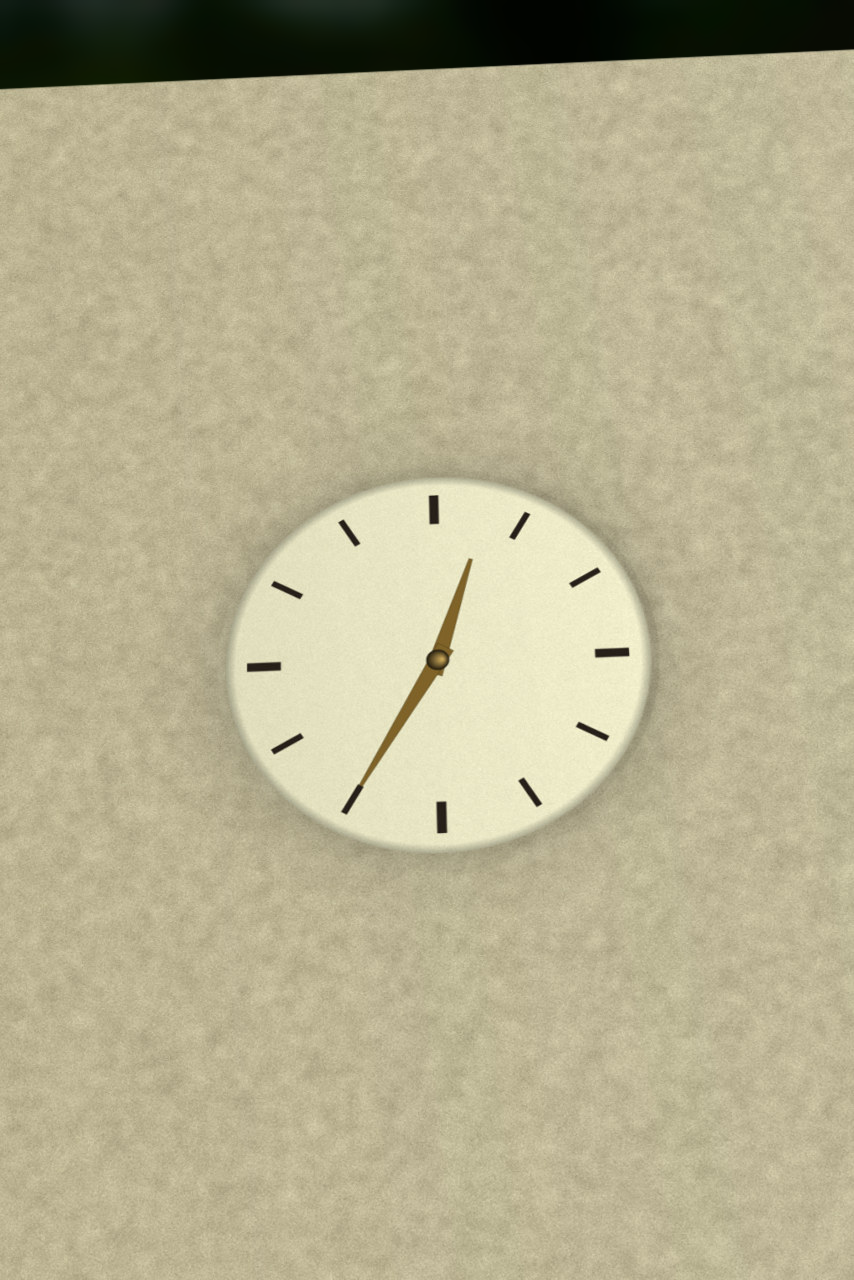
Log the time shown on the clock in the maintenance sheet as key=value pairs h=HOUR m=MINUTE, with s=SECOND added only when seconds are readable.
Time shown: h=12 m=35
